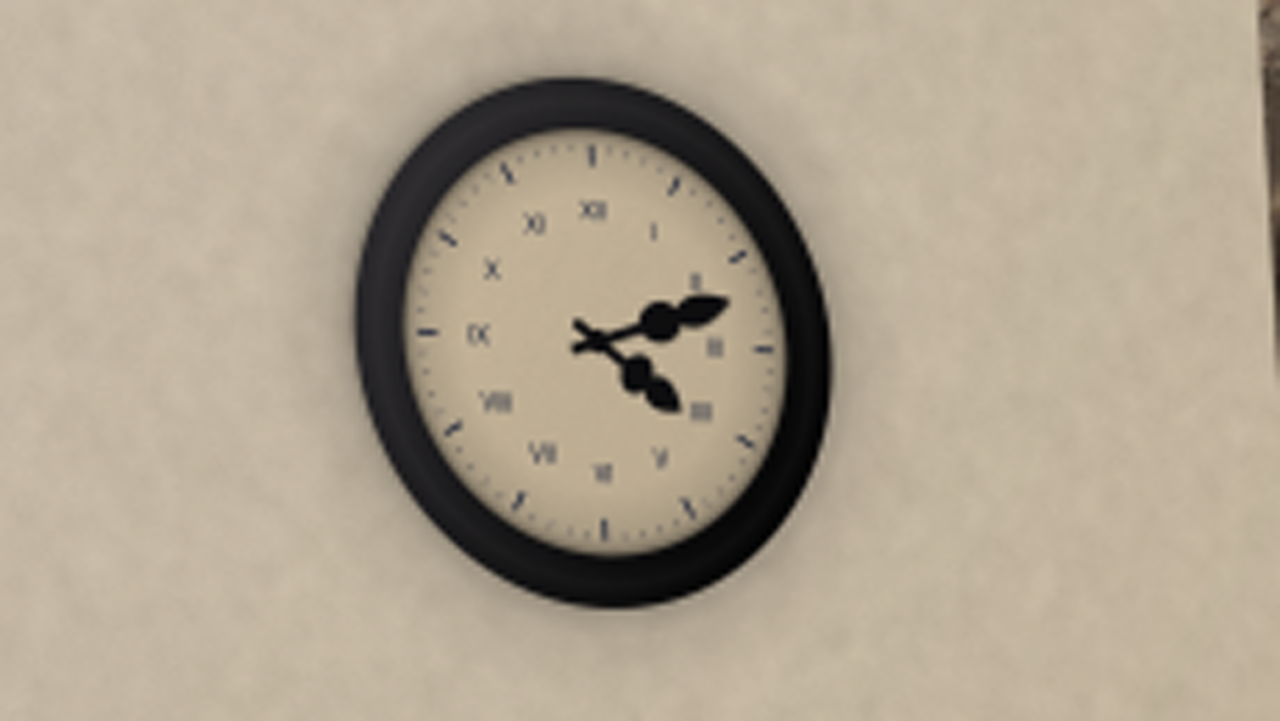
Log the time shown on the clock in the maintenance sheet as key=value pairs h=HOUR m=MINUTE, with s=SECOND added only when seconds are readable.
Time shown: h=4 m=12
